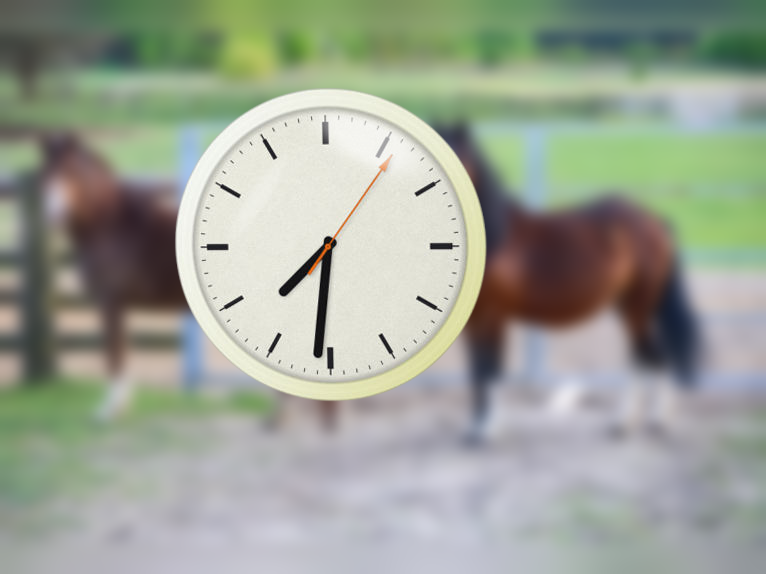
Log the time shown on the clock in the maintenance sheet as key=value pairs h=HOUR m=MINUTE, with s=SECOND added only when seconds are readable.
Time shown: h=7 m=31 s=6
